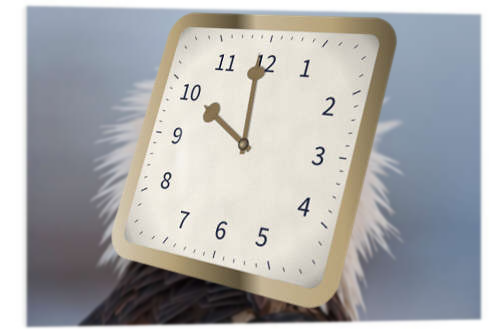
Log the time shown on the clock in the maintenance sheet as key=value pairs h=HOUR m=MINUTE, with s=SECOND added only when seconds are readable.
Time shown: h=9 m=59
